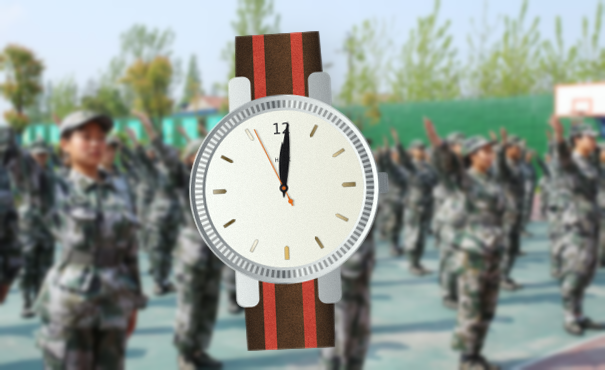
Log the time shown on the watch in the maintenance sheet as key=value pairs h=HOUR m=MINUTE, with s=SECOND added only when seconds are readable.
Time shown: h=12 m=0 s=56
